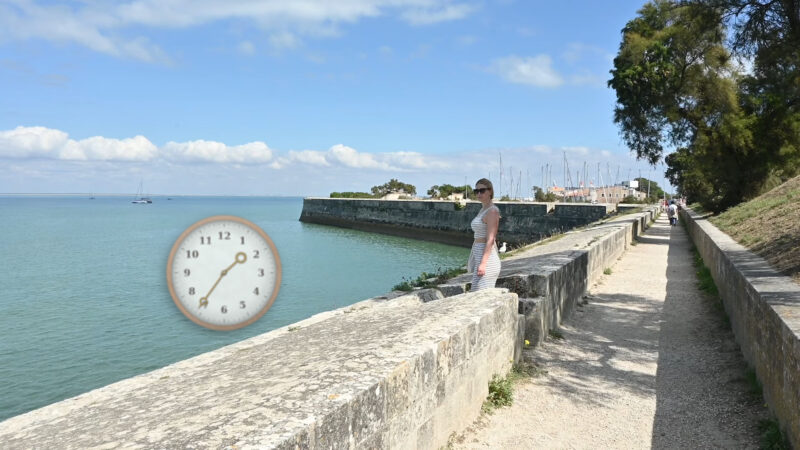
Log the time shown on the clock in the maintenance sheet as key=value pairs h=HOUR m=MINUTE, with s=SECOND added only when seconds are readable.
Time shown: h=1 m=36
